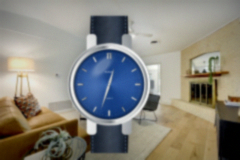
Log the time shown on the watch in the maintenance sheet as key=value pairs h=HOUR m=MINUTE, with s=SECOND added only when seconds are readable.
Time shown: h=12 m=33
